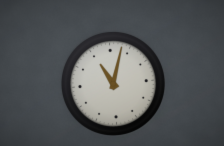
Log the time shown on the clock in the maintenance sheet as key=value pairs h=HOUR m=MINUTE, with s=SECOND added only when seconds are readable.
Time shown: h=11 m=3
